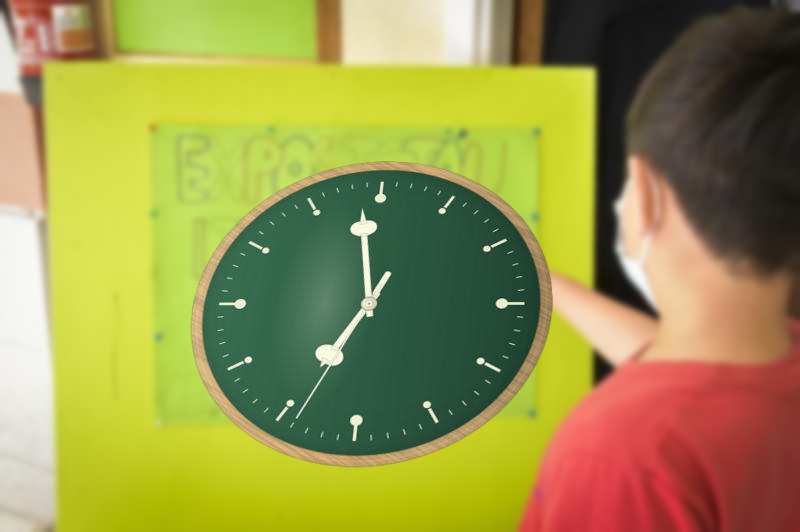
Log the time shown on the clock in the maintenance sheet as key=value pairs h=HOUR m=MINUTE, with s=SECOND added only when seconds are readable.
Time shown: h=6 m=58 s=34
